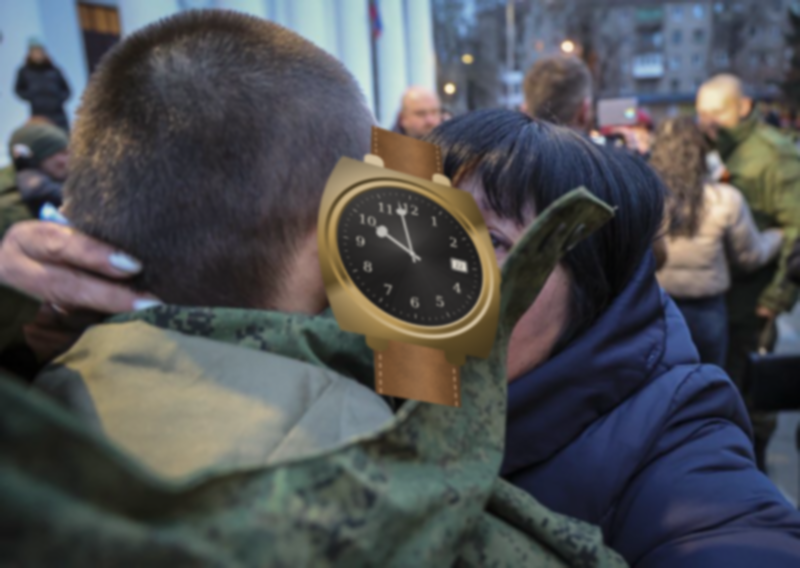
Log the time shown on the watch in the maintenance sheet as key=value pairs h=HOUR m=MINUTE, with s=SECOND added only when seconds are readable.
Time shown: h=9 m=58
